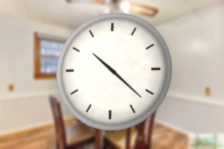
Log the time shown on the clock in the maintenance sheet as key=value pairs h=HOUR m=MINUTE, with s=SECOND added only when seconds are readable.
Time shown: h=10 m=22
